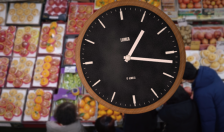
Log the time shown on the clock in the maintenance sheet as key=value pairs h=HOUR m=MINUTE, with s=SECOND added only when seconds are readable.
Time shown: h=1 m=17
